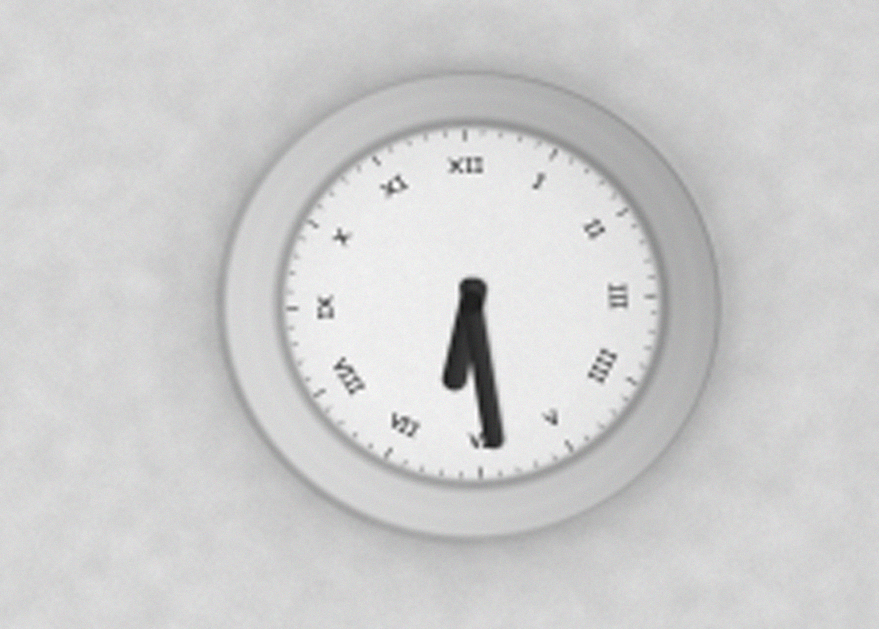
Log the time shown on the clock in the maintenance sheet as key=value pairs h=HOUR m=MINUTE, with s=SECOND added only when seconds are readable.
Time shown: h=6 m=29
